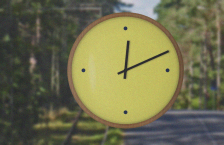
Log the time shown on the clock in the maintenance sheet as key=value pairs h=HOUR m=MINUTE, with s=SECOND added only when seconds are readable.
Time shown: h=12 m=11
